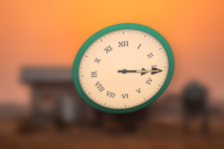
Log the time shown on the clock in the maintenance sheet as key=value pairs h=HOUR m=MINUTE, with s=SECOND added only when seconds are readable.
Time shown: h=3 m=16
